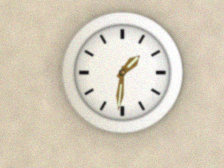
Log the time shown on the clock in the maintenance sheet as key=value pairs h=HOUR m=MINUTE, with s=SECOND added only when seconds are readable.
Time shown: h=1 m=31
